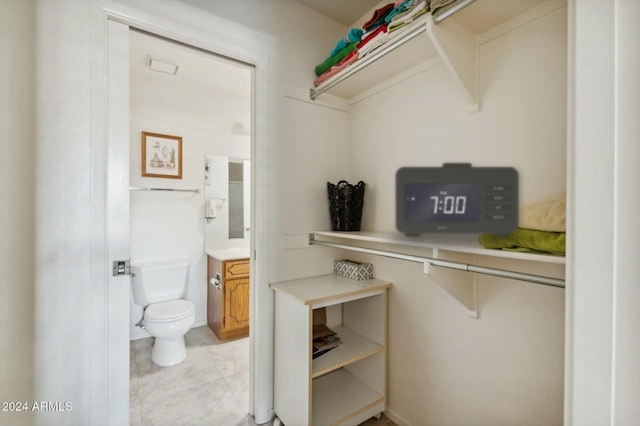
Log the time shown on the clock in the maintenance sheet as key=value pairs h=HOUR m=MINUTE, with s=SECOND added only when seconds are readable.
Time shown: h=7 m=0
